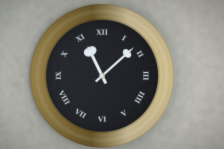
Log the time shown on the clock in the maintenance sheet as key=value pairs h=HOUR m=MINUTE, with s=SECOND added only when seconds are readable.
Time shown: h=11 m=8
